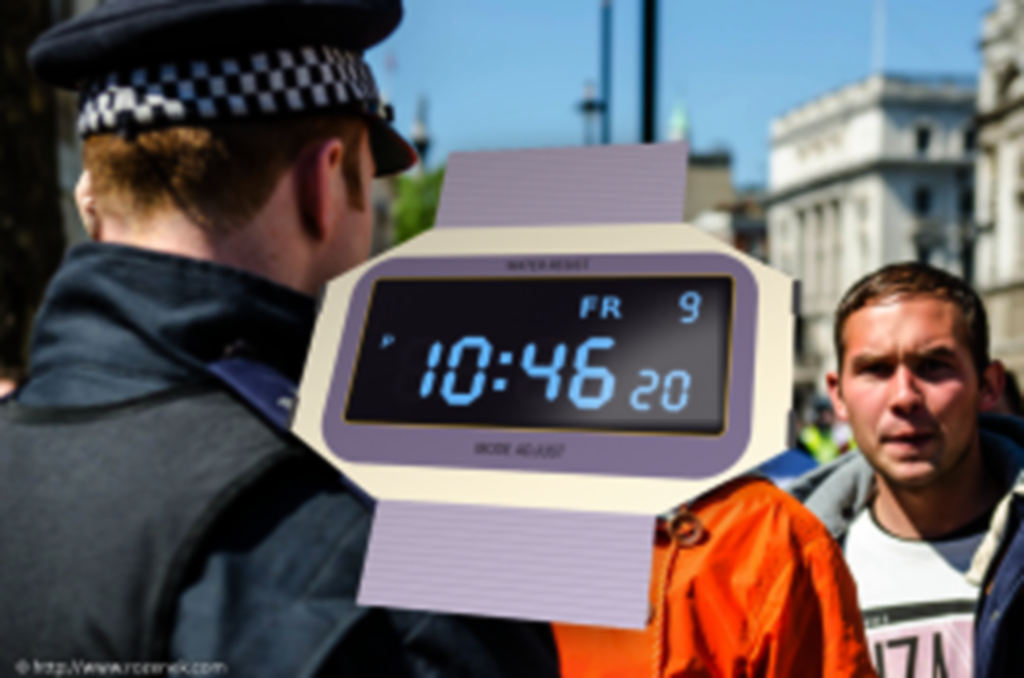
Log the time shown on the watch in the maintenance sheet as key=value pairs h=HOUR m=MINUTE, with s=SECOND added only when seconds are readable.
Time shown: h=10 m=46 s=20
